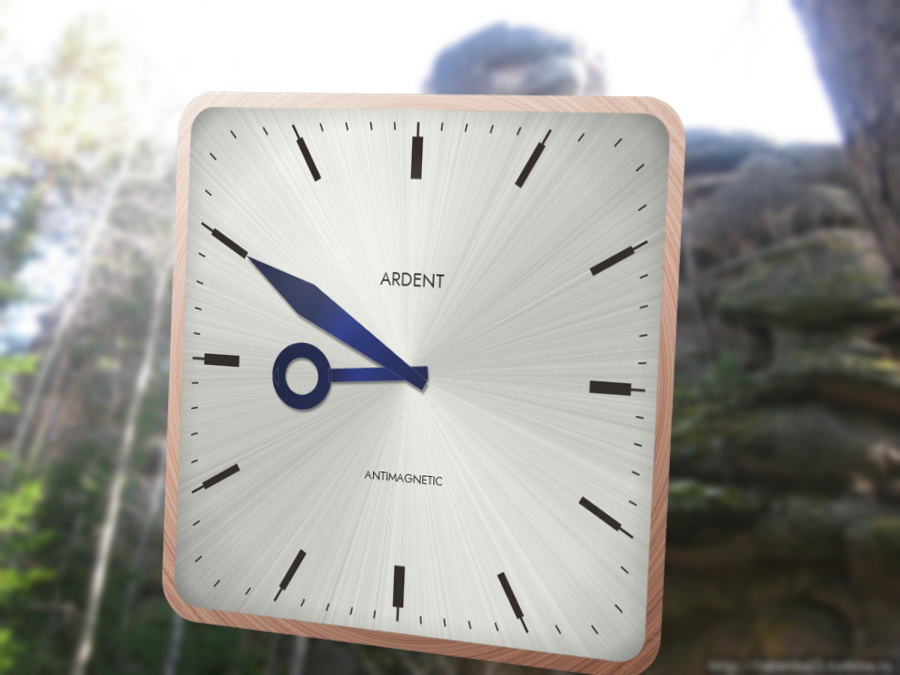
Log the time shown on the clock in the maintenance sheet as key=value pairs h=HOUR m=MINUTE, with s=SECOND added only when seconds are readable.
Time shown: h=8 m=50
